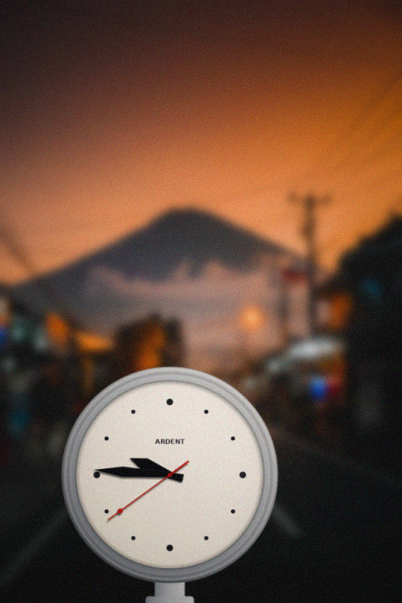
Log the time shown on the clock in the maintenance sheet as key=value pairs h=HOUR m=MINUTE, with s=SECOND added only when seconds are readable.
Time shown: h=9 m=45 s=39
